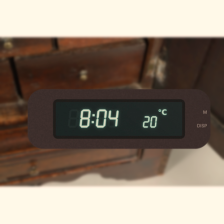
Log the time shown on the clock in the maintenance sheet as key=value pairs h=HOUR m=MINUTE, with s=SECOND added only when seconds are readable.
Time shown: h=8 m=4
